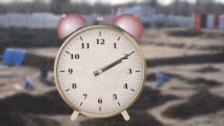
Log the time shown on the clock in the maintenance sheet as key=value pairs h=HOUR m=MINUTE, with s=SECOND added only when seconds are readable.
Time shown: h=2 m=10
